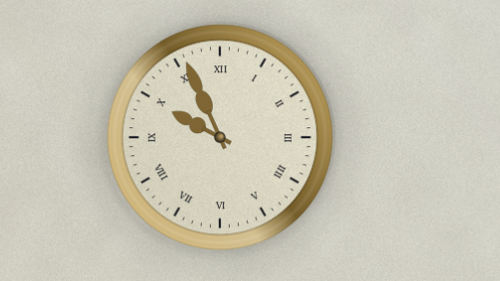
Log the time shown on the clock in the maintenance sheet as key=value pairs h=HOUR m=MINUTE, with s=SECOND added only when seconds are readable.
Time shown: h=9 m=56
